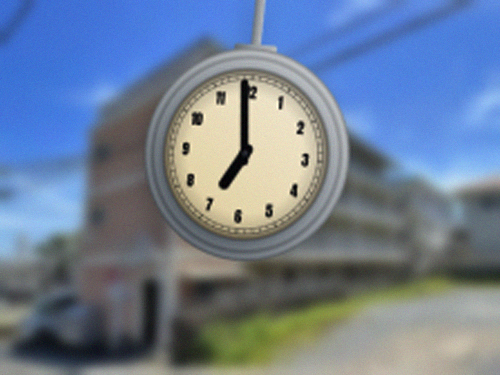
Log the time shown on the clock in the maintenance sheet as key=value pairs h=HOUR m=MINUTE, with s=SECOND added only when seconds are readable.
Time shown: h=6 m=59
